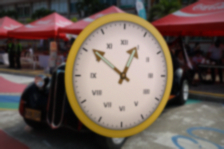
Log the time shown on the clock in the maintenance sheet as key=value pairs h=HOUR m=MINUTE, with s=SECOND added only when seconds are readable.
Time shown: h=12 m=51
